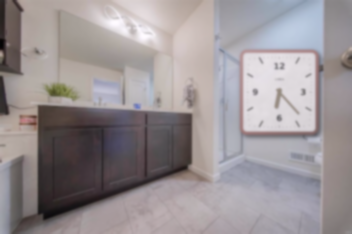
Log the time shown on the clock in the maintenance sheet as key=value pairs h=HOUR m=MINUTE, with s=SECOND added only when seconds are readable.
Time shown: h=6 m=23
